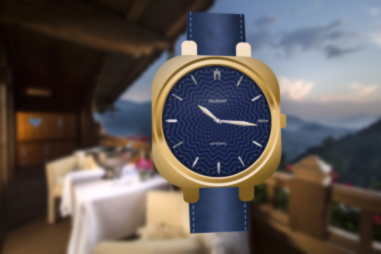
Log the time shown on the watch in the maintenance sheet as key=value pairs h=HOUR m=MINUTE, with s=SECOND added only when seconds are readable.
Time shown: h=10 m=16
